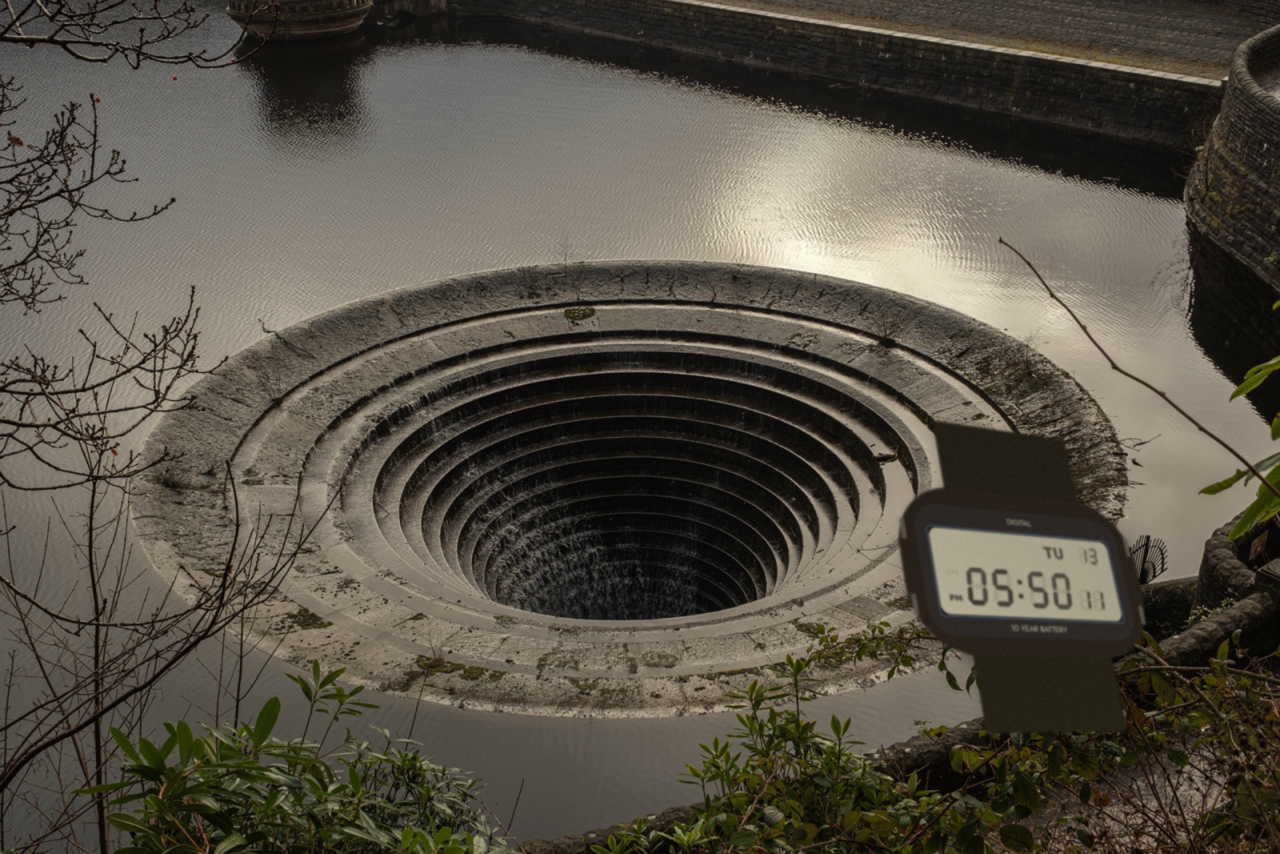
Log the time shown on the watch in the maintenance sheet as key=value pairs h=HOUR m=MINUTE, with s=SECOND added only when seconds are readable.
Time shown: h=5 m=50 s=11
